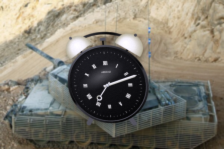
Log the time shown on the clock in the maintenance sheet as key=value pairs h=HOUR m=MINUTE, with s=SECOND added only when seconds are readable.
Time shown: h=7 m=12
